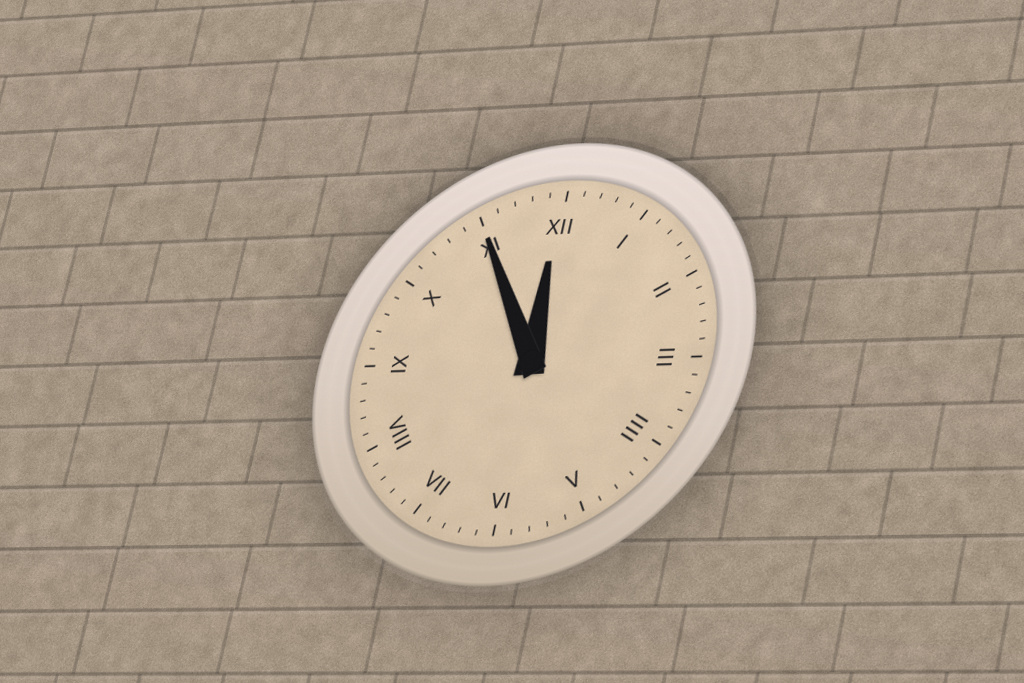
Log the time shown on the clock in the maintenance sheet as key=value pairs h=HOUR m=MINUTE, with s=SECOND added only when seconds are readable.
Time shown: h=11 m=55
